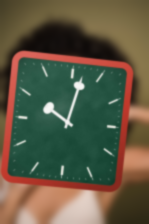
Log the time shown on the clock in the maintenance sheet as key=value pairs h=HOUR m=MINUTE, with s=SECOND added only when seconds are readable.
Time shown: h=10 m=2
